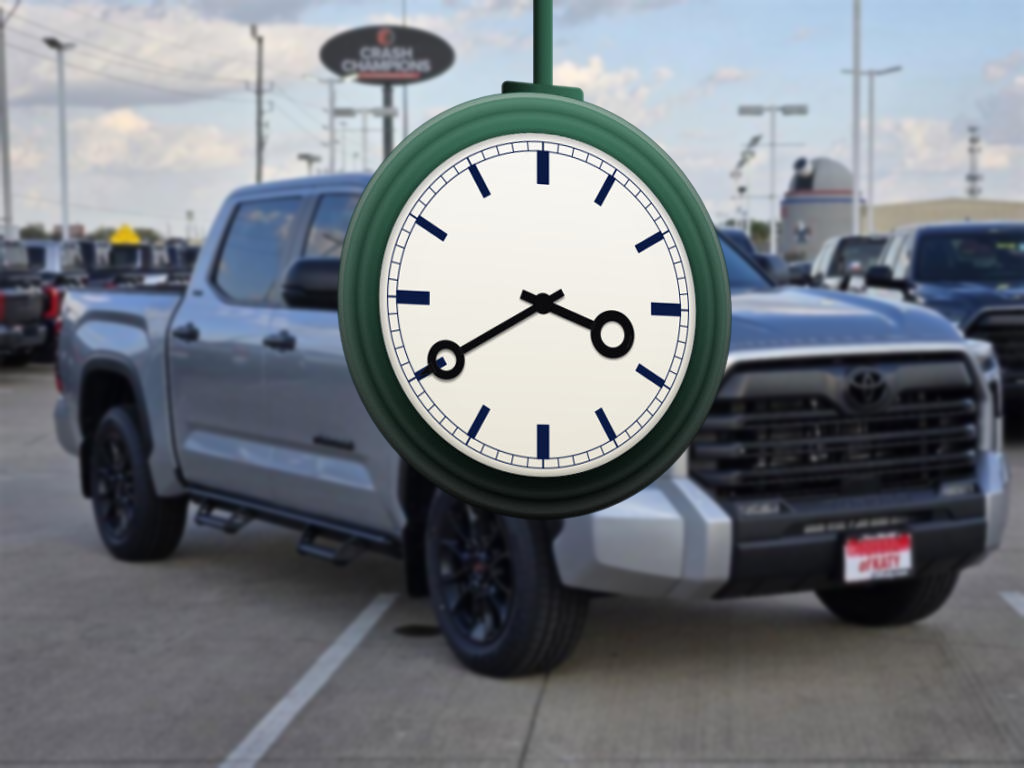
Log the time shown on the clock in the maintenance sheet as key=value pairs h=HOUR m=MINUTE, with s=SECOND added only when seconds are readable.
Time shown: h=3 m=40
